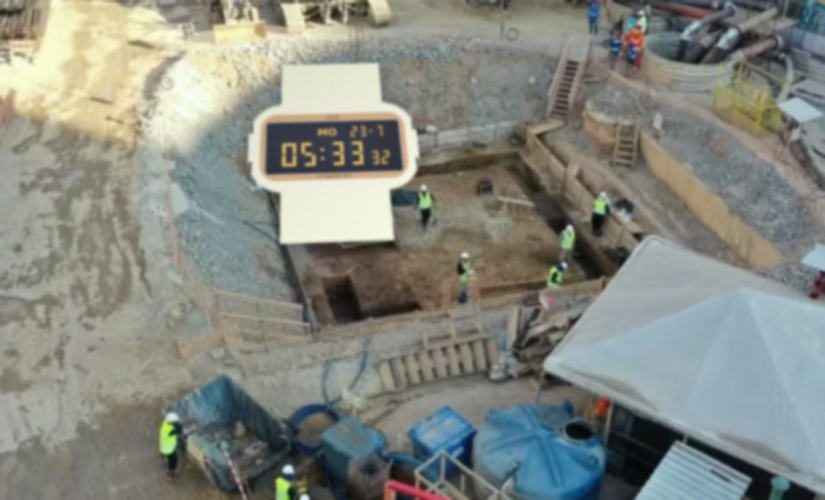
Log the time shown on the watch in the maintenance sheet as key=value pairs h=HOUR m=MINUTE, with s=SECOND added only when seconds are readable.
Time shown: h=5 m=33
